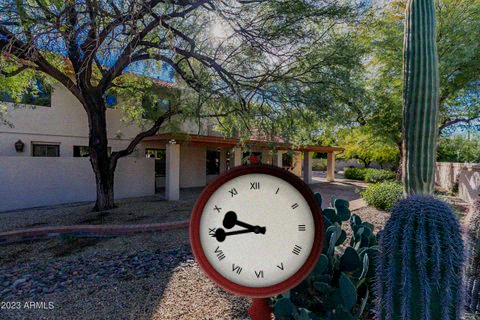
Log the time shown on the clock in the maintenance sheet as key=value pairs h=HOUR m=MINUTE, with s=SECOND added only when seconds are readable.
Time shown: h=9 m=44
